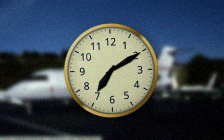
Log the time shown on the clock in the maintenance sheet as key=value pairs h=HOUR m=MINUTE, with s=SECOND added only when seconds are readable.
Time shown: h=7 m=10
